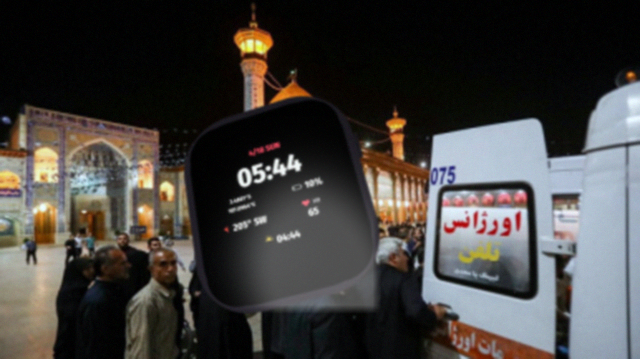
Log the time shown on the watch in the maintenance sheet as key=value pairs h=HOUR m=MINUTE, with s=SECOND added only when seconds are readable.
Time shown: h=5 m=44
